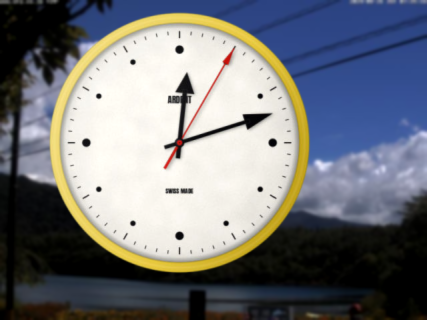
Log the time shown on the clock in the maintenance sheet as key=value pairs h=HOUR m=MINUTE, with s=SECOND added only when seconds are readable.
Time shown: h=12 m=12 s=5
